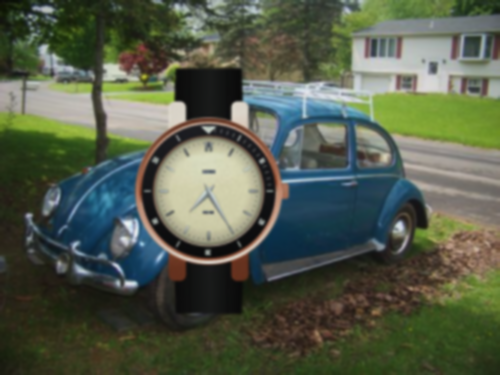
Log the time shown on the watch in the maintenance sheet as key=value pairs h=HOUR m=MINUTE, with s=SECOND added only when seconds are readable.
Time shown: h=7 m=25
